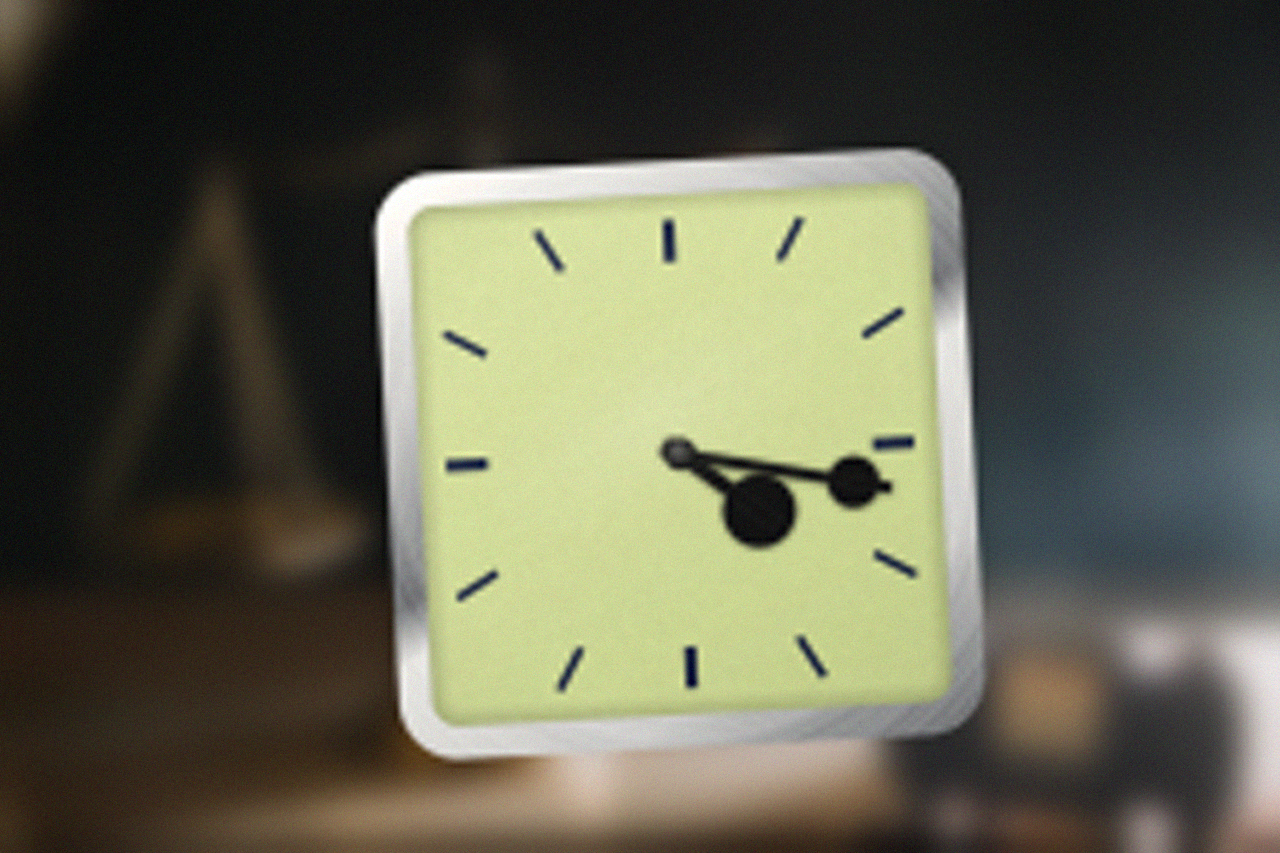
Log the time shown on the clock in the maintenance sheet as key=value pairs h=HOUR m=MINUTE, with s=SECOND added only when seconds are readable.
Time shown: h=4 m=17
